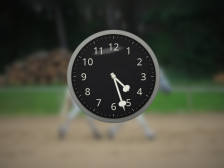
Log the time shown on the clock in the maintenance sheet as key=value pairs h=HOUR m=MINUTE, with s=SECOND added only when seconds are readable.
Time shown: h=4 m=27
